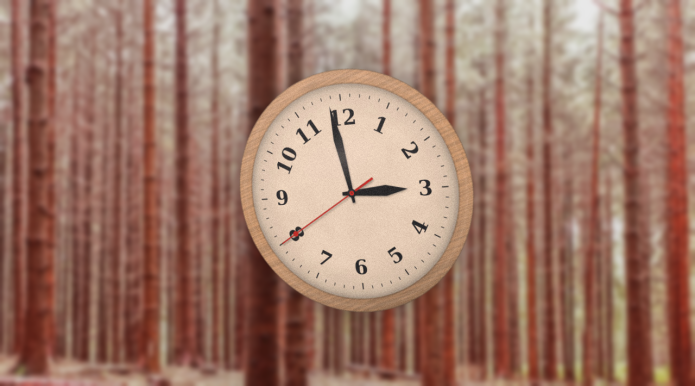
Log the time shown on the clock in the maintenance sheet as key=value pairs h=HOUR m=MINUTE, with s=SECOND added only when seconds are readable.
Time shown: h=2 m=58 s=40
